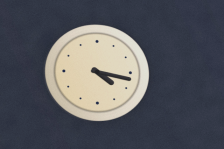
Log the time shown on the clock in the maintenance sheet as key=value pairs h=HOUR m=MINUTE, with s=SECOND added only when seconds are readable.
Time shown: h=4 m=17
